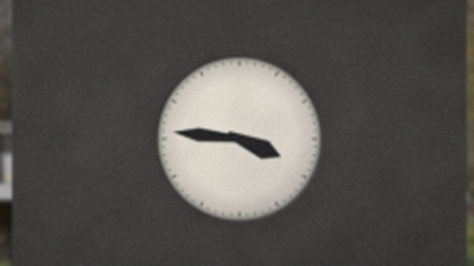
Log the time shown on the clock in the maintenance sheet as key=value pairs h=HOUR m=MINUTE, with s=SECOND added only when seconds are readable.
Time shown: h=3 m=46
